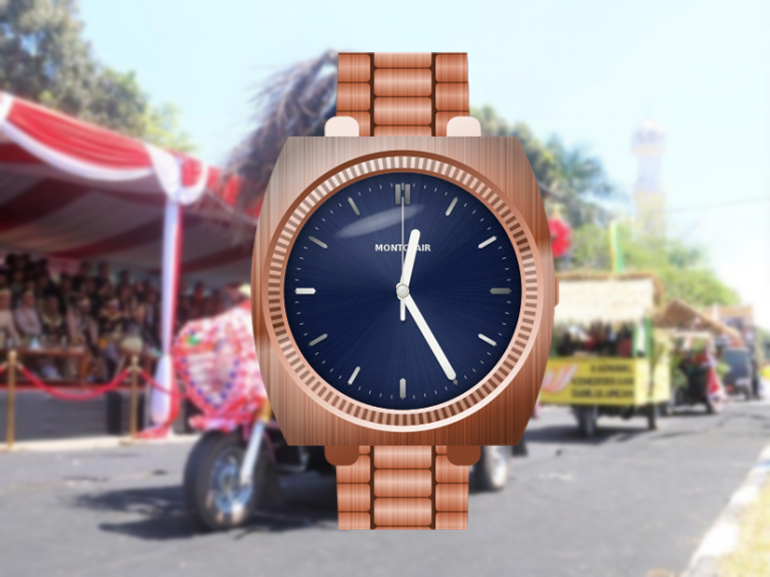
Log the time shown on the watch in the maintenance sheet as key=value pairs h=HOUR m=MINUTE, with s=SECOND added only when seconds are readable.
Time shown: h=12 m=25 s=0
